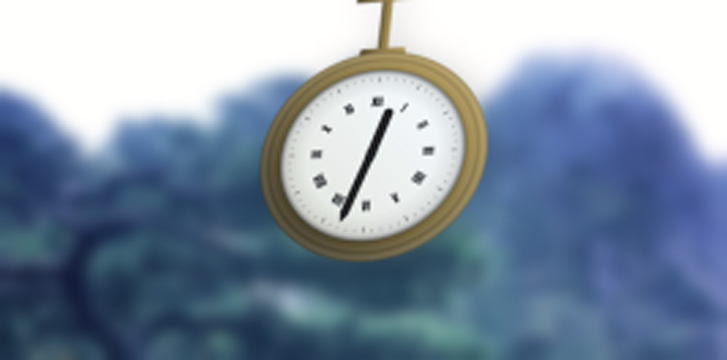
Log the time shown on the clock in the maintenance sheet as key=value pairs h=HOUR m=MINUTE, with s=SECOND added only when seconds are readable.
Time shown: h=12 m=33
